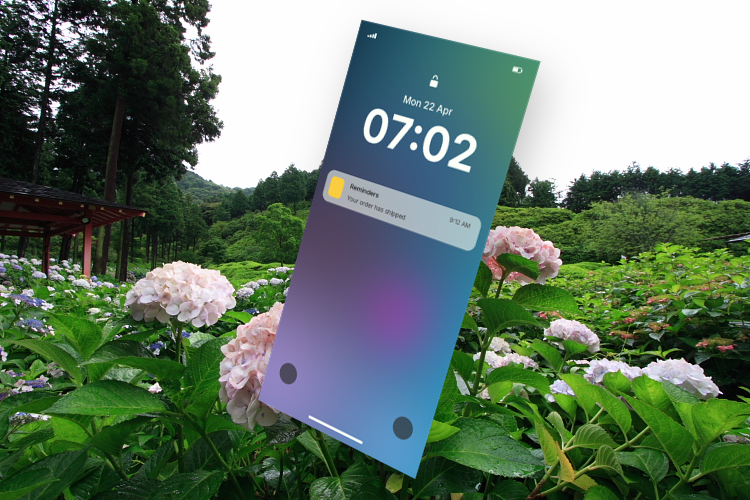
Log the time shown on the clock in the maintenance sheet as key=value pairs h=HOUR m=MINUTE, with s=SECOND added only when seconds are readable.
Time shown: h=7 m=2
